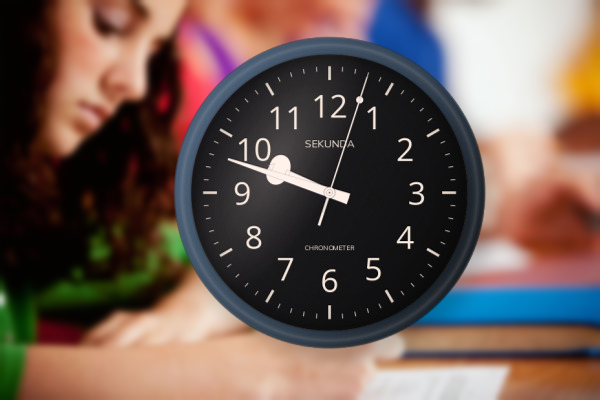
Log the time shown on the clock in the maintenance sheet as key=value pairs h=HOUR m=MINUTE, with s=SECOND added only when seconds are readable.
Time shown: h=9 m=48 s=3
